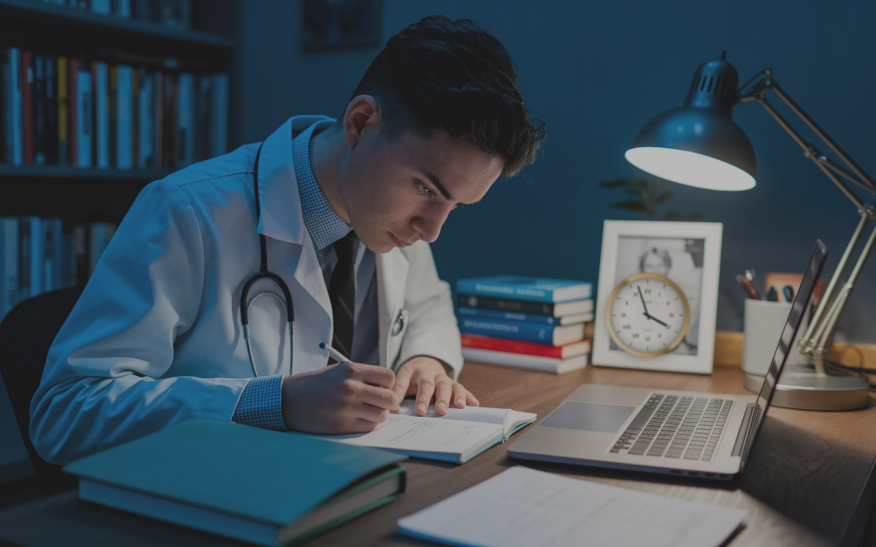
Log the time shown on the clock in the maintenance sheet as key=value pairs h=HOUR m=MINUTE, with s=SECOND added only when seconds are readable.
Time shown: h=3 m=57
